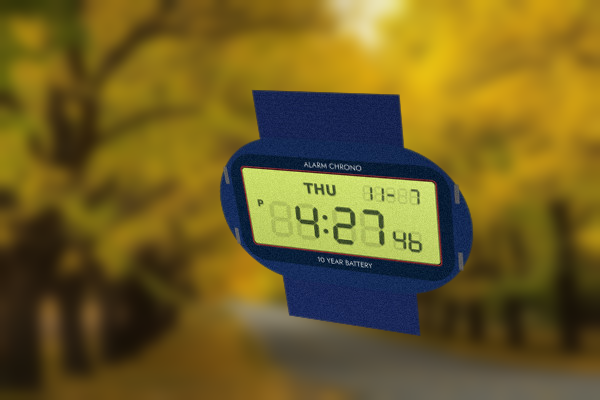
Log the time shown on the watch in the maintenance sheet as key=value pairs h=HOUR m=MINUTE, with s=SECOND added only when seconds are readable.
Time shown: h=4 m=27 s=46
